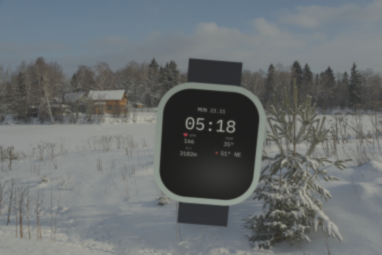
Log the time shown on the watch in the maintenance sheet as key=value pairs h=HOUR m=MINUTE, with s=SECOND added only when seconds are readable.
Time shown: h=5 m=18
